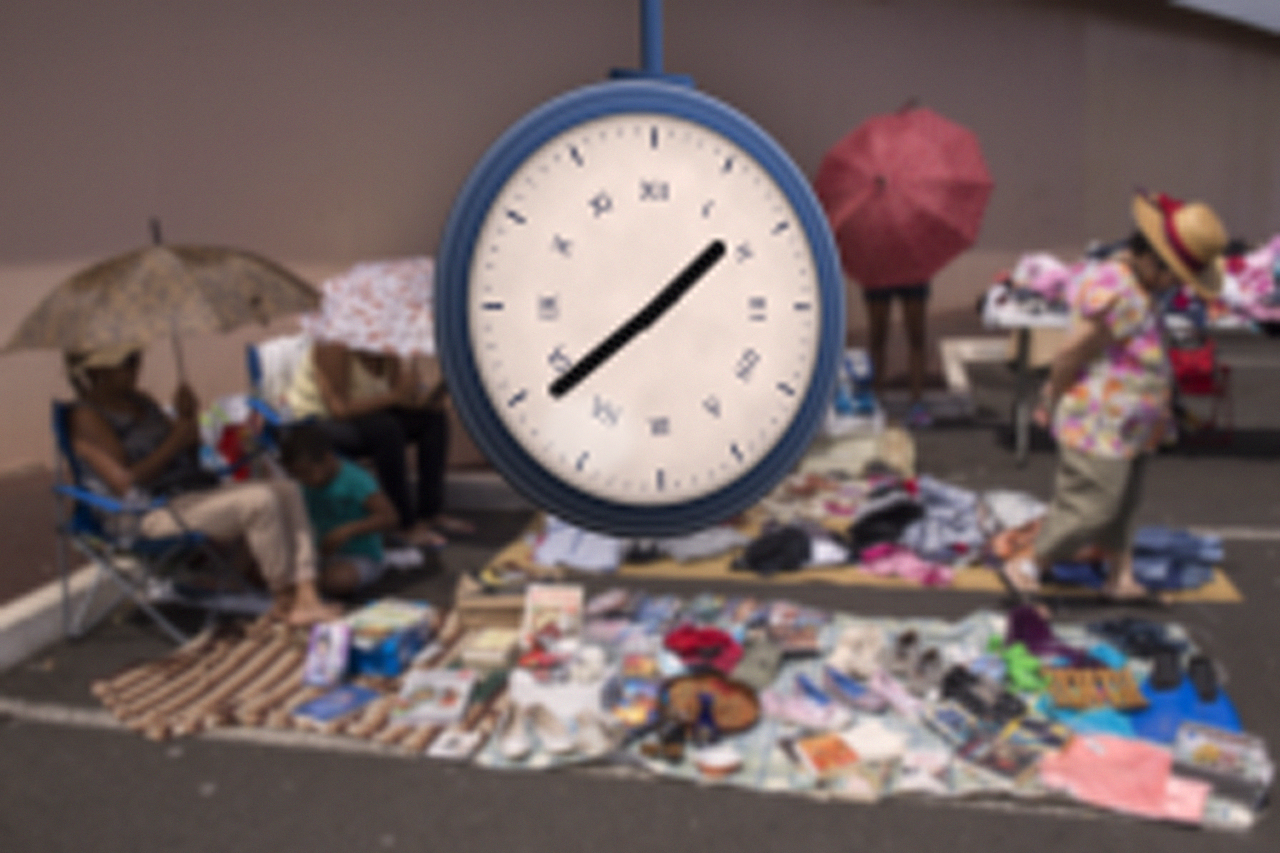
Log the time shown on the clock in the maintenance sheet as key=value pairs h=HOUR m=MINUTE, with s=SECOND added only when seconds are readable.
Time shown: h=1 m=39
